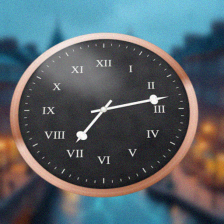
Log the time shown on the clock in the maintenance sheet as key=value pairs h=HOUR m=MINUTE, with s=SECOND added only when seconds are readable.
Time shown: h=7 m=13
